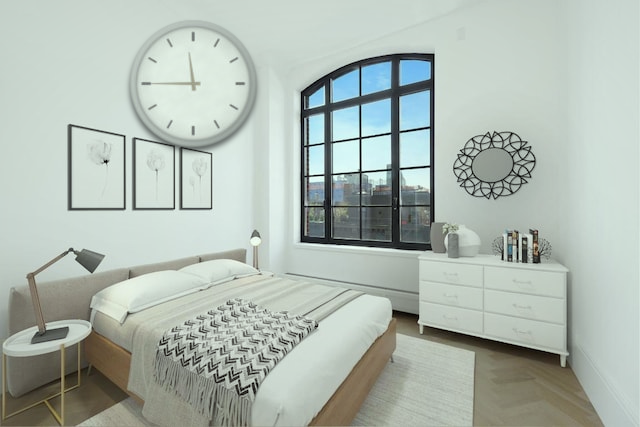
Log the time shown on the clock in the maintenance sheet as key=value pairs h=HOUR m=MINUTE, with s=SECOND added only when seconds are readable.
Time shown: h=11 m=45
